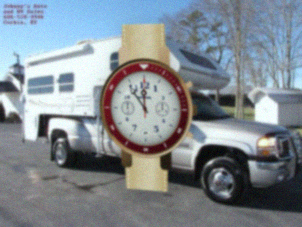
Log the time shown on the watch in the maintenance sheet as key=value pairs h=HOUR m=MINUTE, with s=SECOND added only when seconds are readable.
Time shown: h=11 m=54
